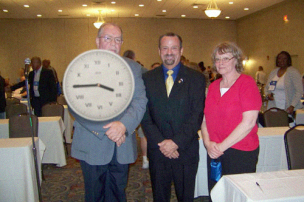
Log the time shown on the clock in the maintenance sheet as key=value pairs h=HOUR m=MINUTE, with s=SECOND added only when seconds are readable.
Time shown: h=3 m=45
